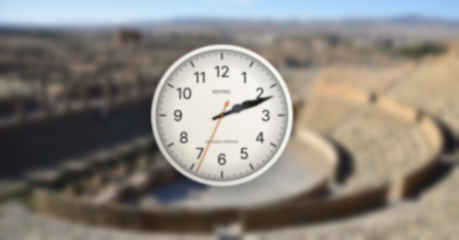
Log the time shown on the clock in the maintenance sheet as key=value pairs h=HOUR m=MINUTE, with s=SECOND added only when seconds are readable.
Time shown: h=2 m=11 s=34
